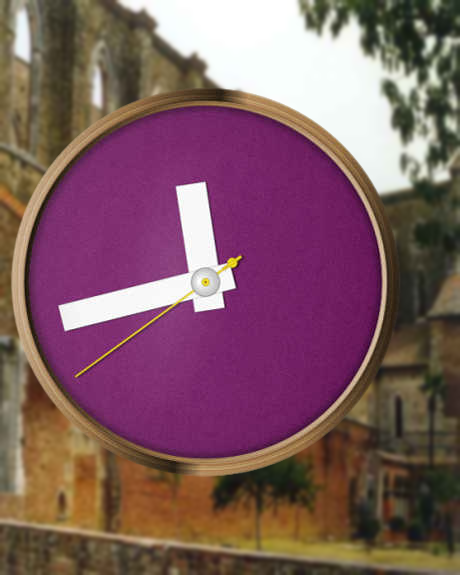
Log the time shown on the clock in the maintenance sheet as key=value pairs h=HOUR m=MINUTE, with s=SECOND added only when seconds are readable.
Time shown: h=11 m=42 s=39
